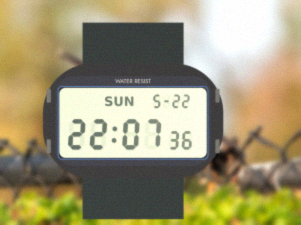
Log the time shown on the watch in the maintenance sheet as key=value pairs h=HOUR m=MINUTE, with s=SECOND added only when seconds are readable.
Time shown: h=22 m=7 s=36
